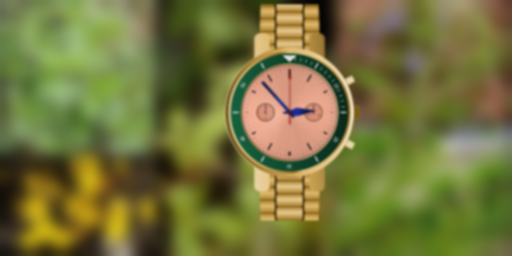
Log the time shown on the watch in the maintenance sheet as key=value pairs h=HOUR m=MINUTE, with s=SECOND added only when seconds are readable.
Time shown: h=2 m=53
